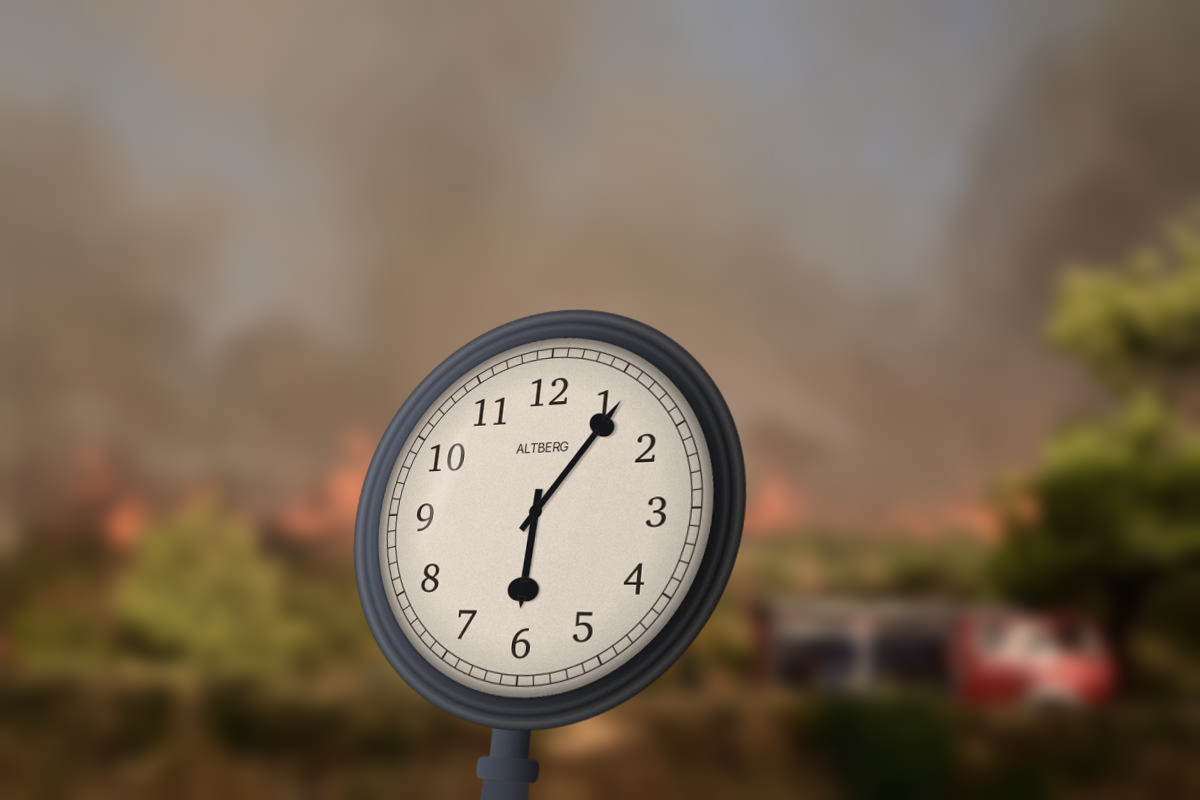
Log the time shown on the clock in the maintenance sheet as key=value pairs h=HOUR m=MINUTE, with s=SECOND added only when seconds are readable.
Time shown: h=6 m=6
